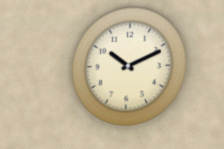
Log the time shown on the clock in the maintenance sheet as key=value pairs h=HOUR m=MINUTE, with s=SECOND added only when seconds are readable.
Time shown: h=10 m=11
